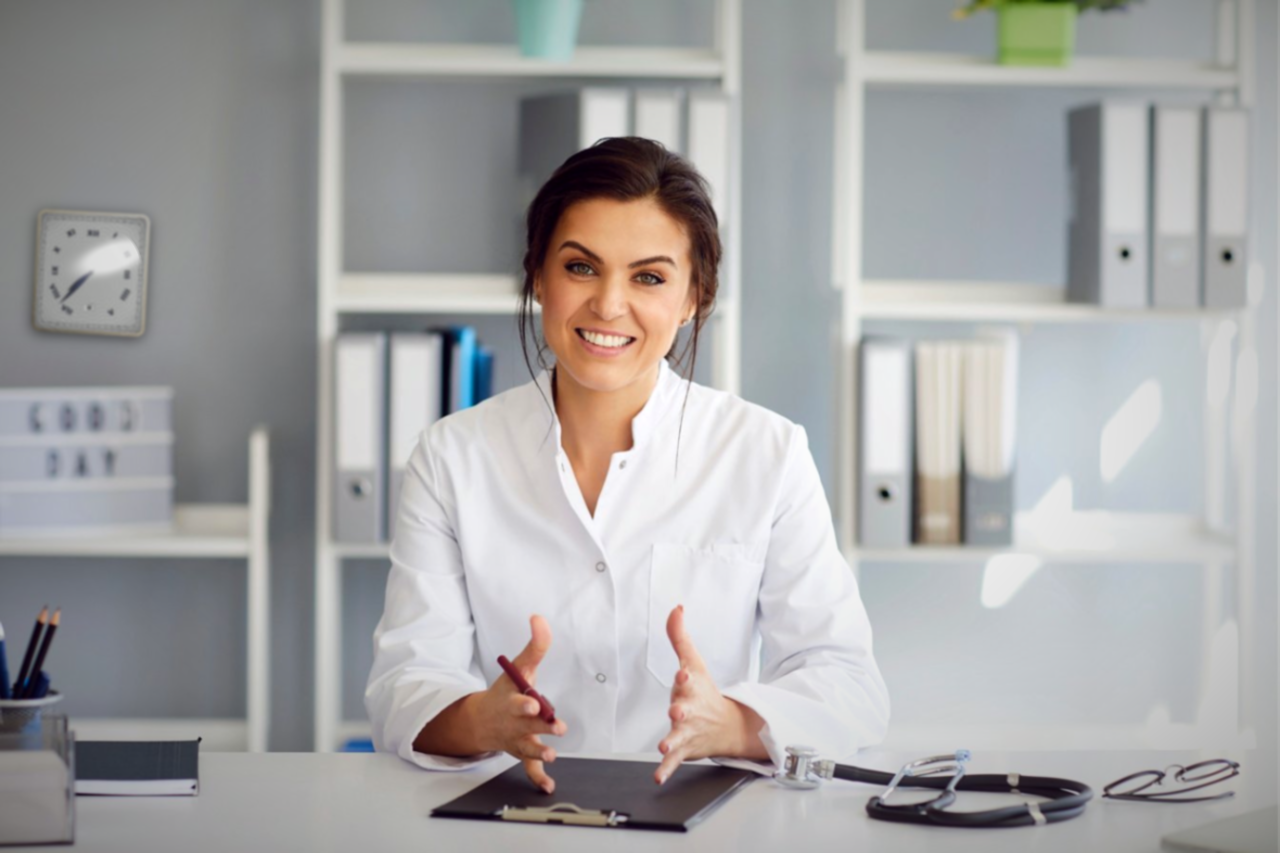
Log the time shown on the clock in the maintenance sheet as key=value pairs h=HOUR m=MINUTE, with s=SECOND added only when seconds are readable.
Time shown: h=7 m=37
